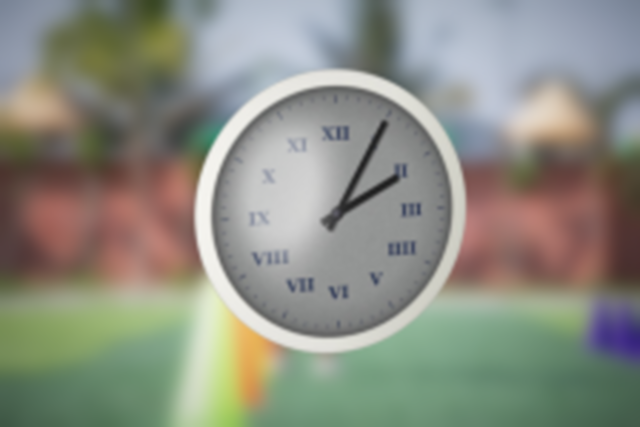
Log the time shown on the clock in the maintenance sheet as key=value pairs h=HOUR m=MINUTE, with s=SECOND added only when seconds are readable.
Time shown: h=2 m=5
